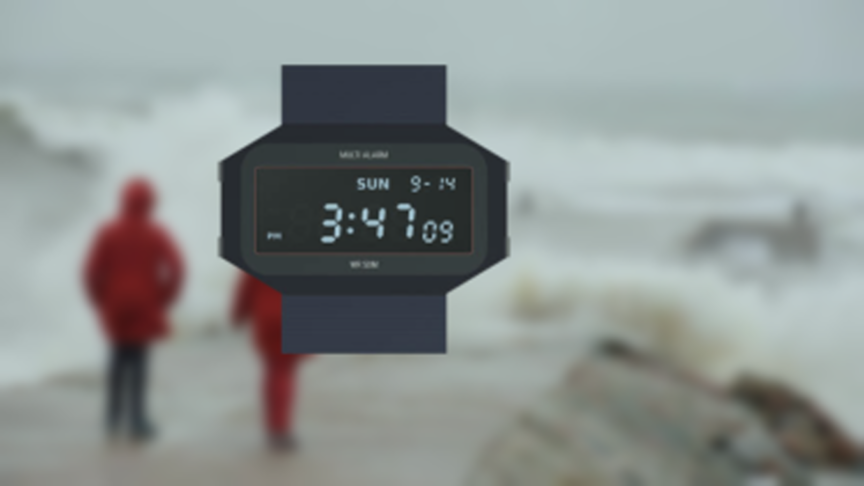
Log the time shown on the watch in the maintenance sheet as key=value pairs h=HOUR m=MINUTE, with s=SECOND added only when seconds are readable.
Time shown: h=3 m=47 s=9
